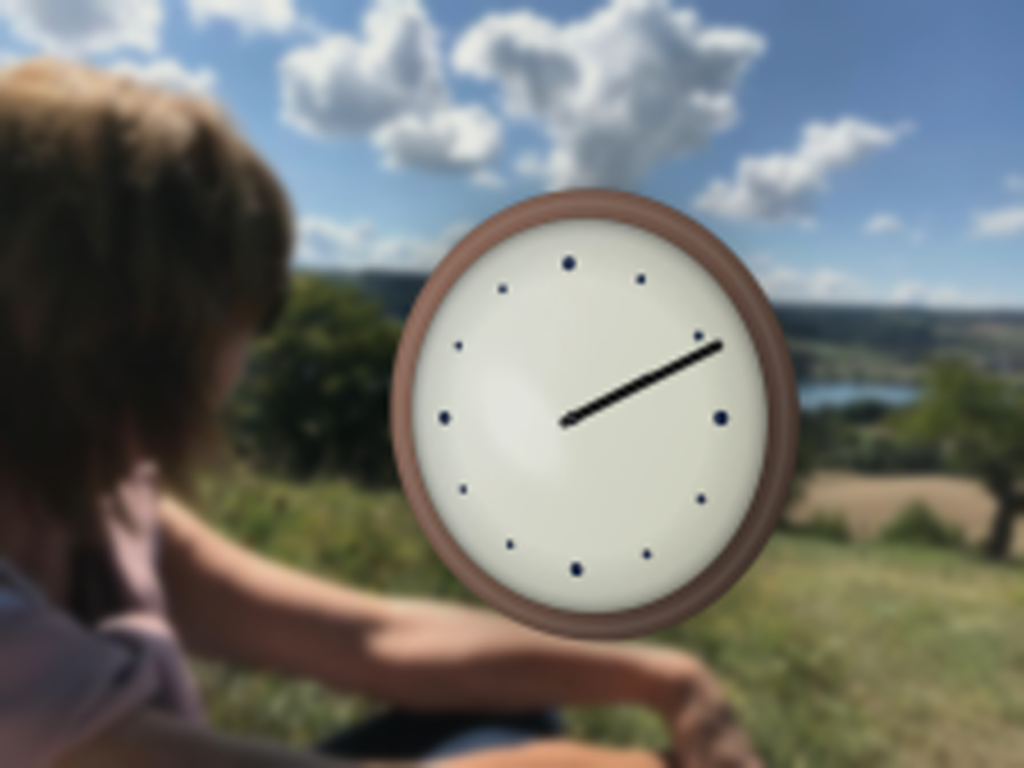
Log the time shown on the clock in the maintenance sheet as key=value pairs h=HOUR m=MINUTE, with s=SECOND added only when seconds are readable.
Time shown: h=2 m=11
